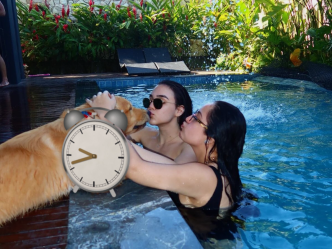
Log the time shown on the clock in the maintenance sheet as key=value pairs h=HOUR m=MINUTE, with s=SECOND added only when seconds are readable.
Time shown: h=9 m=42
